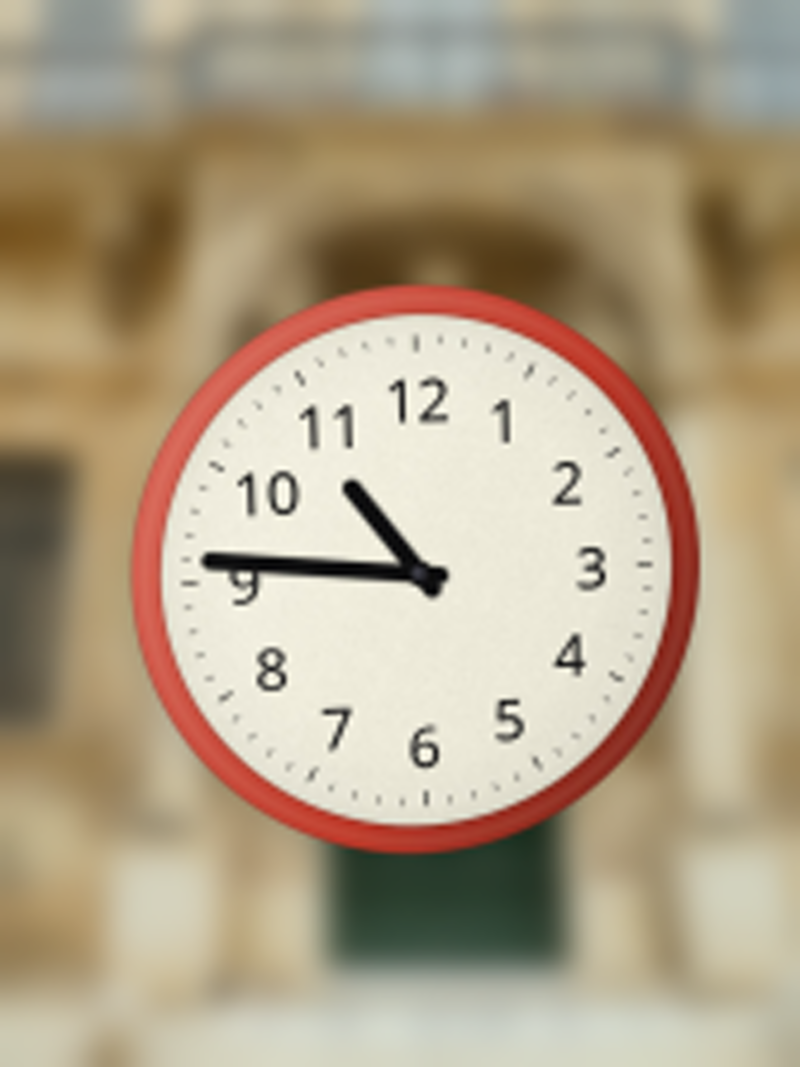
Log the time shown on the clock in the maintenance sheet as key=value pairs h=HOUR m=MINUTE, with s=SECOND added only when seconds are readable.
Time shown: h=10 m=46
